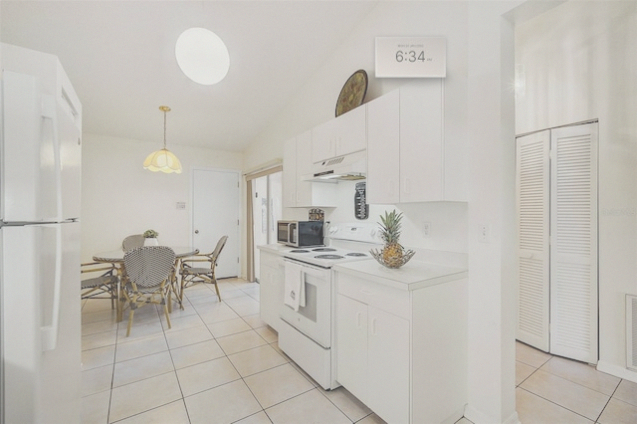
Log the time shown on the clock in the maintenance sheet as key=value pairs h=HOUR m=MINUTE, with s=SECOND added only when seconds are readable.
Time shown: h=6 m=34
